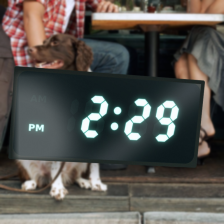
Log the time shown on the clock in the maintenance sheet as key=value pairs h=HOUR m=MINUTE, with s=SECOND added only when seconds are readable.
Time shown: h=2 m=29
